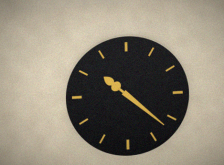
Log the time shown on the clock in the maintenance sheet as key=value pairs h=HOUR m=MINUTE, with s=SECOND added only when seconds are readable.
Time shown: h=10 m=22
